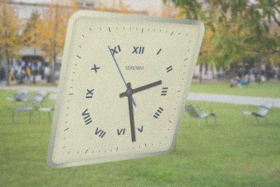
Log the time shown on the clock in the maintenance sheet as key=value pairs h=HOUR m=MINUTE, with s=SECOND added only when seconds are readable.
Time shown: h=2 m=26 s=54
